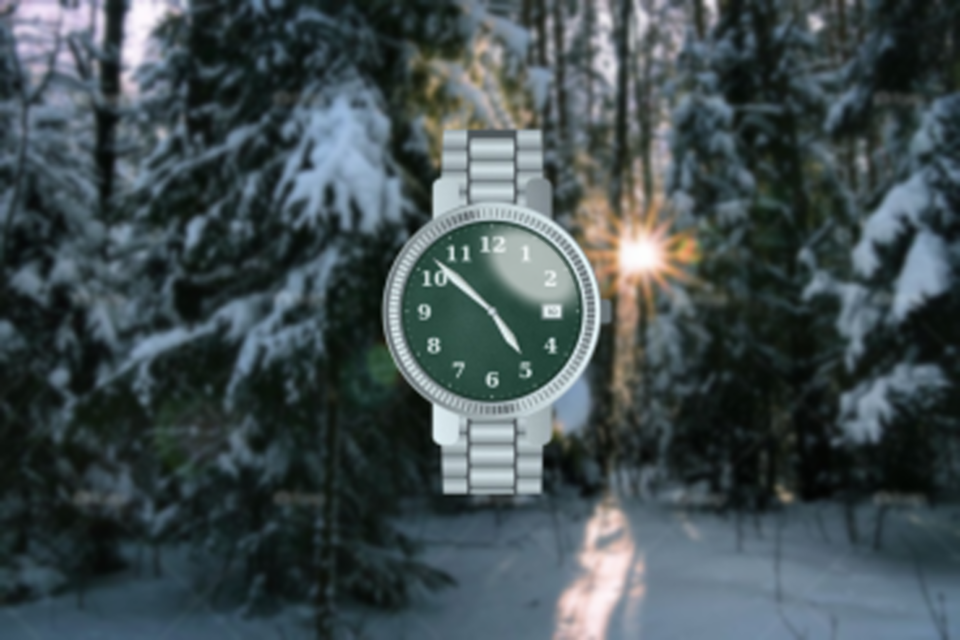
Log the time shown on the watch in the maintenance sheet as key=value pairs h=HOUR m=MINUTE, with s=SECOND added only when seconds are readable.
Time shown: h=4 m=52
